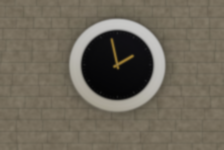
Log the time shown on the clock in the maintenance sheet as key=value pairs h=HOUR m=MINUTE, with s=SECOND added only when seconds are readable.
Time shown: h=1 m=58
